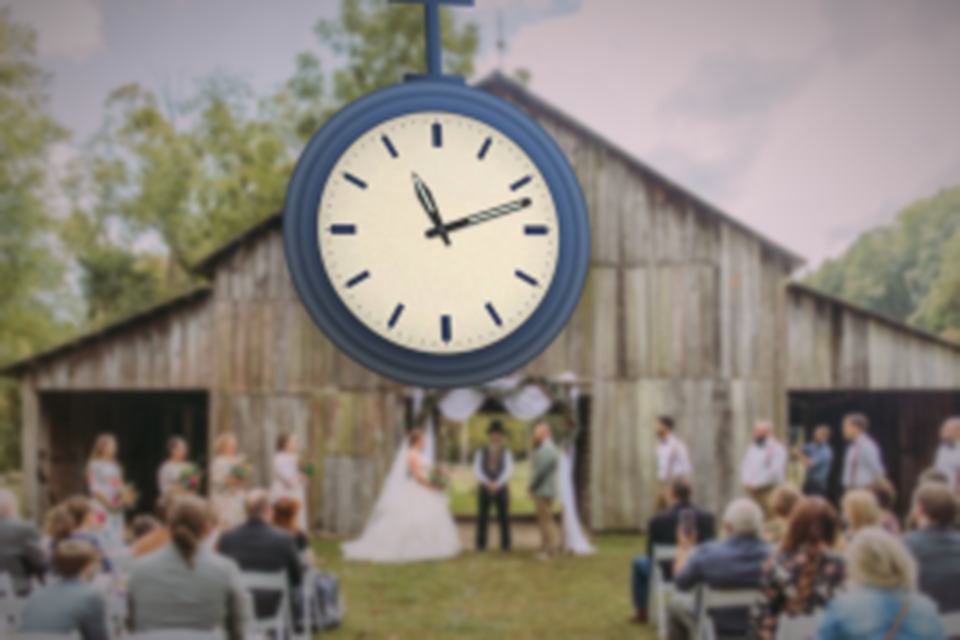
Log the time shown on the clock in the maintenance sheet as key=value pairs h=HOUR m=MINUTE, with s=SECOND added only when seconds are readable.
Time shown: h=11 m=12
